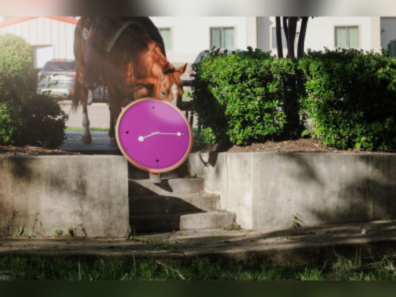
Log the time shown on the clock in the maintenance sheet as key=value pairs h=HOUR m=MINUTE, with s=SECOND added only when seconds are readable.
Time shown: h=8 m=15
